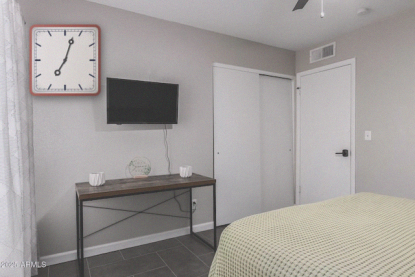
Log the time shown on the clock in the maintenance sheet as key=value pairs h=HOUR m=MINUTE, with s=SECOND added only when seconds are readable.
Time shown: h=7 m=3
